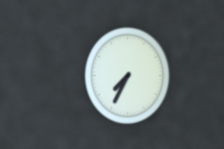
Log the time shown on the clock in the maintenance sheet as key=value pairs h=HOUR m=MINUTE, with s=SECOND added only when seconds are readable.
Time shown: h=7 m=35
